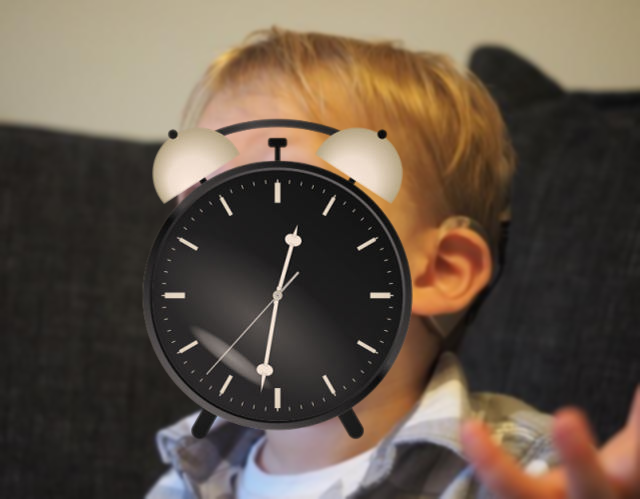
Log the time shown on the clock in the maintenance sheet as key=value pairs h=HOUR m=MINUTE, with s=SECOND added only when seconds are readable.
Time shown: h=12 m=31 s=37
